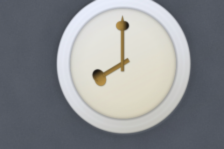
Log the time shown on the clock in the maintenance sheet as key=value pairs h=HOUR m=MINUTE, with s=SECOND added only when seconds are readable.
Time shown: h=8 m=0
